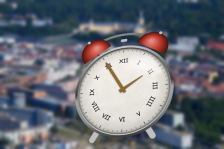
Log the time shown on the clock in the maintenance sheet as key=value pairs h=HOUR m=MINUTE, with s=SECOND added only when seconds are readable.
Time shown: h=1 m=55
